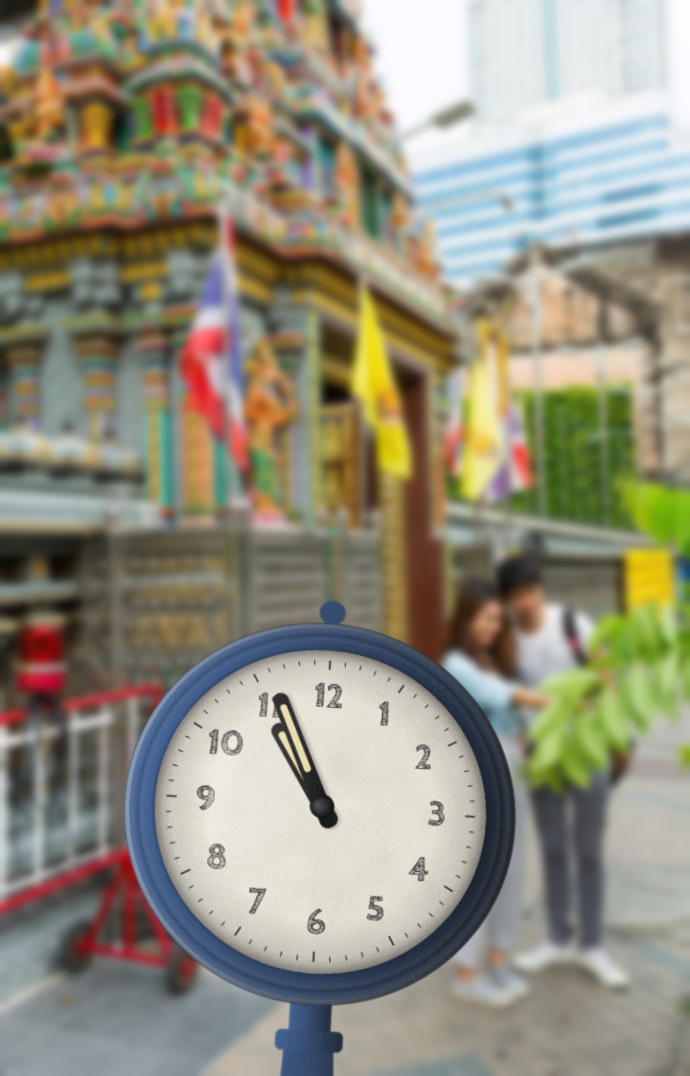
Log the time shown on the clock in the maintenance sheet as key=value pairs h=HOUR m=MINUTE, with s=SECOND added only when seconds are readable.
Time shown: h=10 m=56
